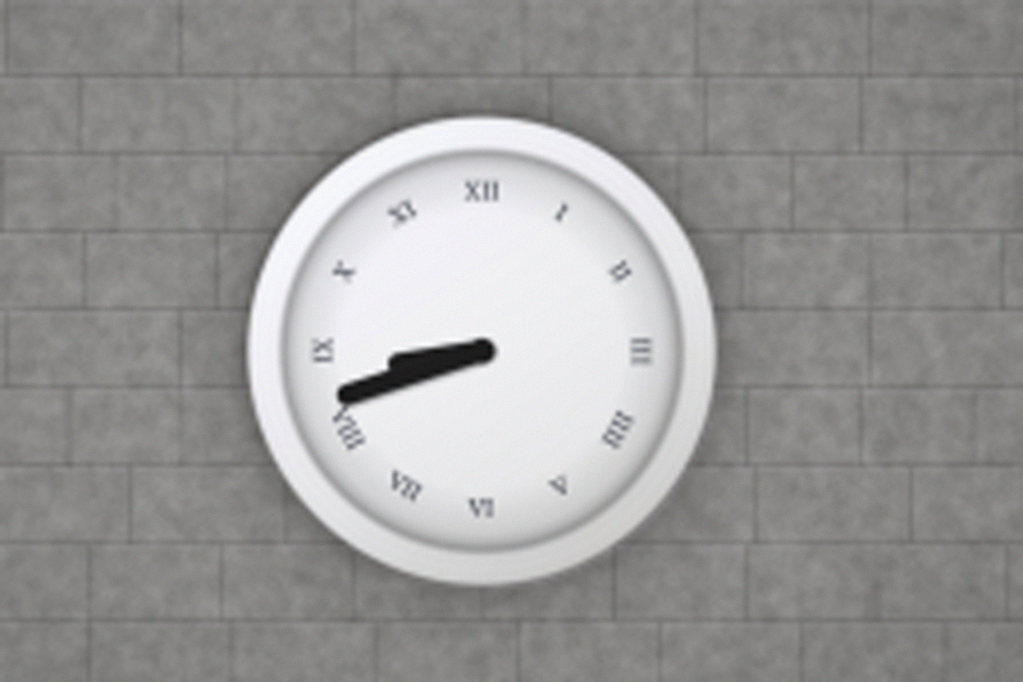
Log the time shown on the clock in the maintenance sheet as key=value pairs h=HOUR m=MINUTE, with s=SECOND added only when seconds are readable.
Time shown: h=8 m=42
